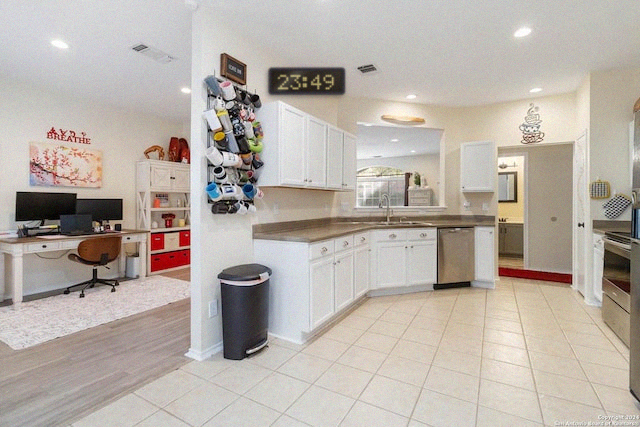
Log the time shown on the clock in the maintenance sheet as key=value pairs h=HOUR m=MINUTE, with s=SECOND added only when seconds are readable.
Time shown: h=23 m=49
